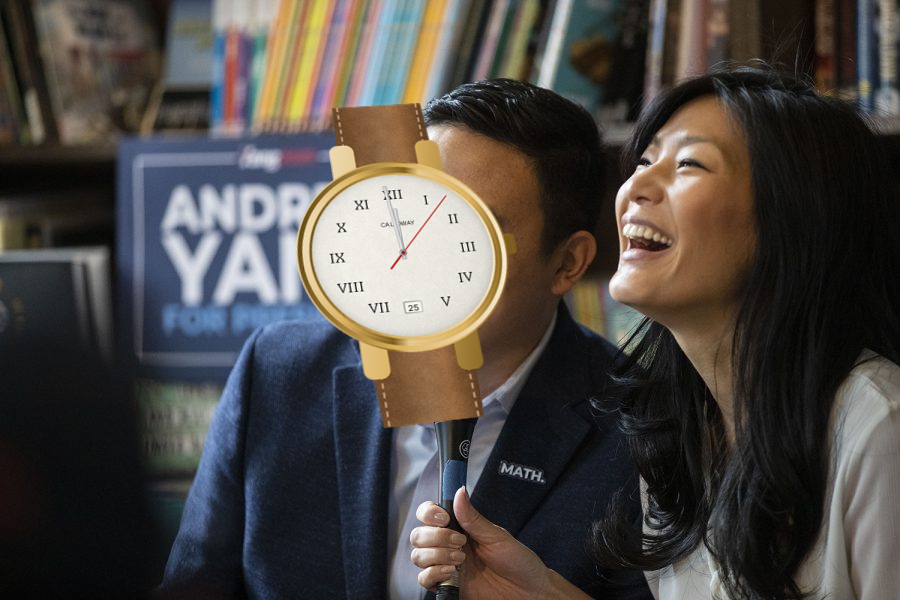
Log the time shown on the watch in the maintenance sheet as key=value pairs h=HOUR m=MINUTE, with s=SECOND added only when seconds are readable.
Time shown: h=11 m=59 s=7
